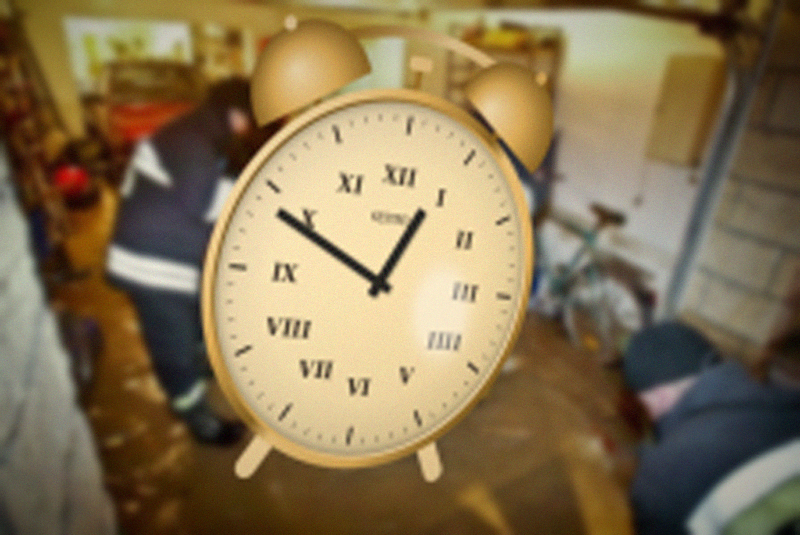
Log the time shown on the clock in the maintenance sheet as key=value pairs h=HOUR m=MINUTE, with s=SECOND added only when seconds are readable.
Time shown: h=12 m=49
